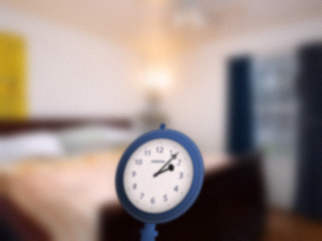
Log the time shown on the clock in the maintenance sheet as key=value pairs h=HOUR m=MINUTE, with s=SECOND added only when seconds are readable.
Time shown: h=2 m=7
